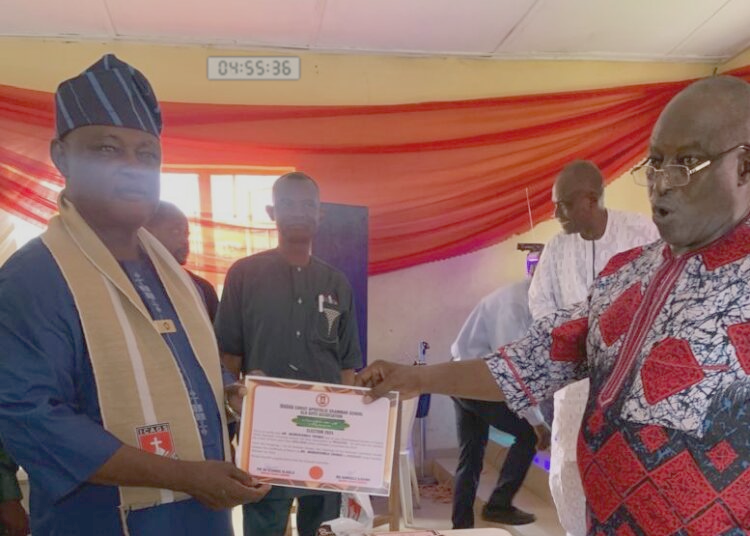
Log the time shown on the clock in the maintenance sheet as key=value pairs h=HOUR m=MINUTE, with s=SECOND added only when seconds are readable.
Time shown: h=4 m=55 s=36
